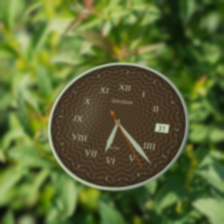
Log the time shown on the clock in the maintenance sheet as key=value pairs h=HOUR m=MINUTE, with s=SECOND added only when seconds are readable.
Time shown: h=6 m=22 s=24
